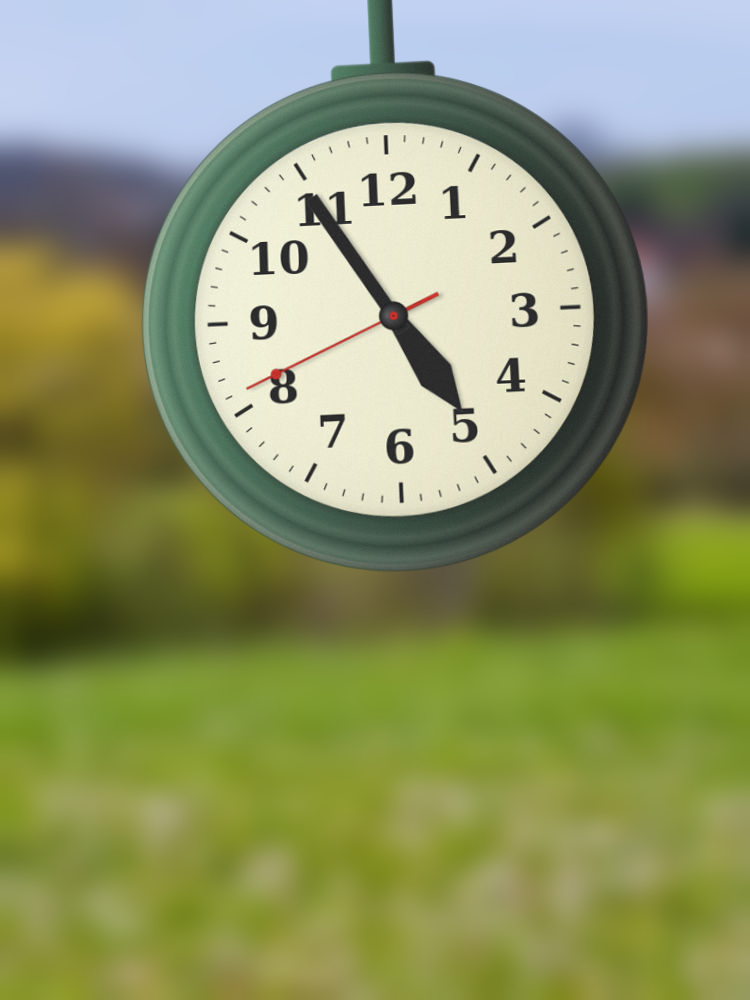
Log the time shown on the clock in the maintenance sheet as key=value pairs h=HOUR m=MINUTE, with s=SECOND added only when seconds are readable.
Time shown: h=4 m=54 s=41
